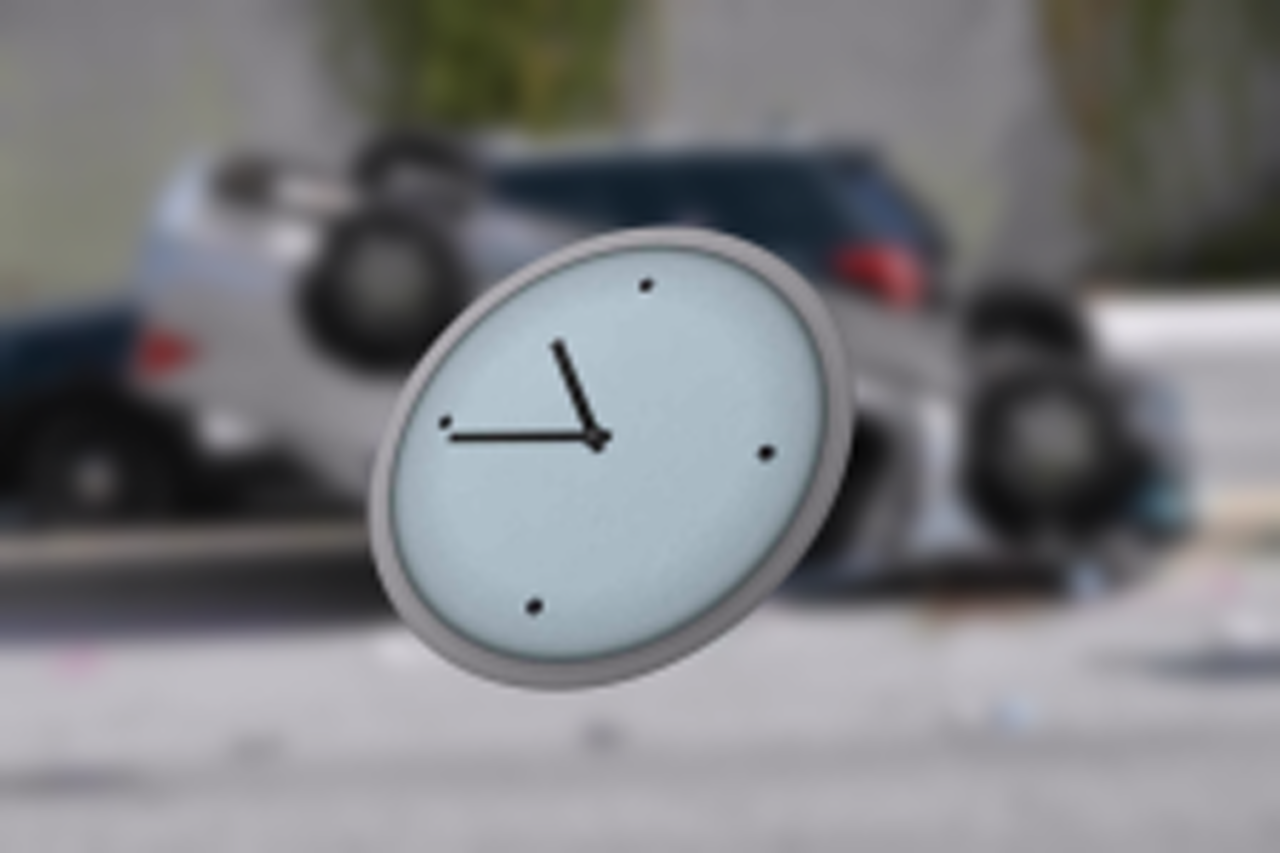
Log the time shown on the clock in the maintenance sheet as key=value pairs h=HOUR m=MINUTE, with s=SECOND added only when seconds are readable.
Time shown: h=10 m=44
